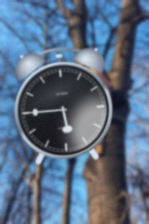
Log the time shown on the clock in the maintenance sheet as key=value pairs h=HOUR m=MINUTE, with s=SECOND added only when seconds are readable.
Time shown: h=5 m=45
